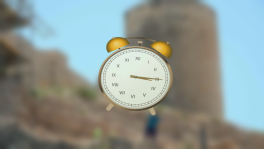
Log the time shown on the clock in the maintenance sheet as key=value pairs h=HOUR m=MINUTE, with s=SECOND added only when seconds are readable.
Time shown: h=3 m=15
